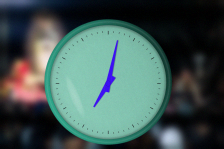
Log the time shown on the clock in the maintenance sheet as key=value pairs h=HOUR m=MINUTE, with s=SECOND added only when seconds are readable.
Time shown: h=7 m=2
